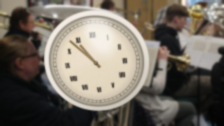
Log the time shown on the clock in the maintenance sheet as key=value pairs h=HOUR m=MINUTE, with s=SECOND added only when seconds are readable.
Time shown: h=10 m=53
